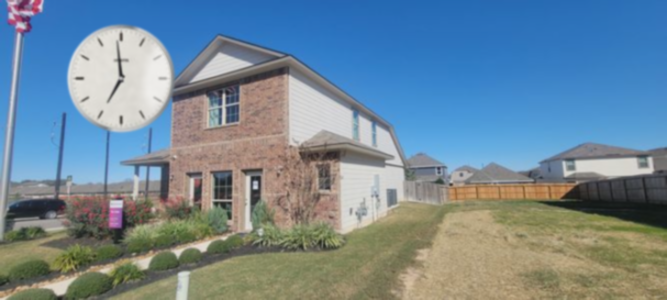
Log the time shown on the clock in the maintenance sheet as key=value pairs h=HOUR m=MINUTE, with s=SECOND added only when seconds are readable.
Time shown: h=6 m=59
